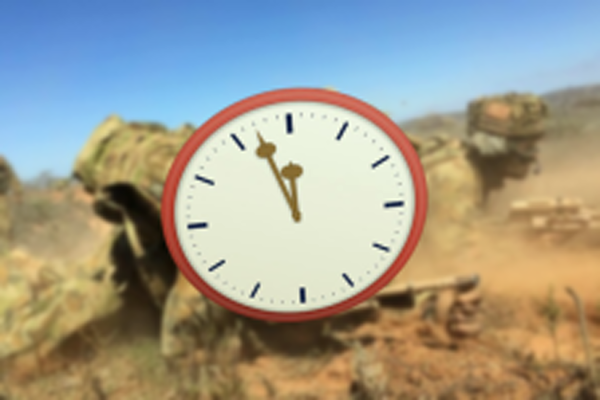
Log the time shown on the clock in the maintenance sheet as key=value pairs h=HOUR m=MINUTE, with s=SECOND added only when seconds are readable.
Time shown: h=11 m=57
